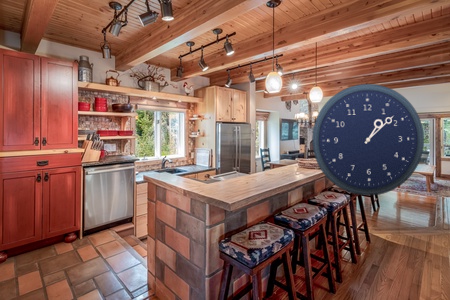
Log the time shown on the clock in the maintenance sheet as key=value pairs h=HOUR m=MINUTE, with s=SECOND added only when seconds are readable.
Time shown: h=1 m=8
